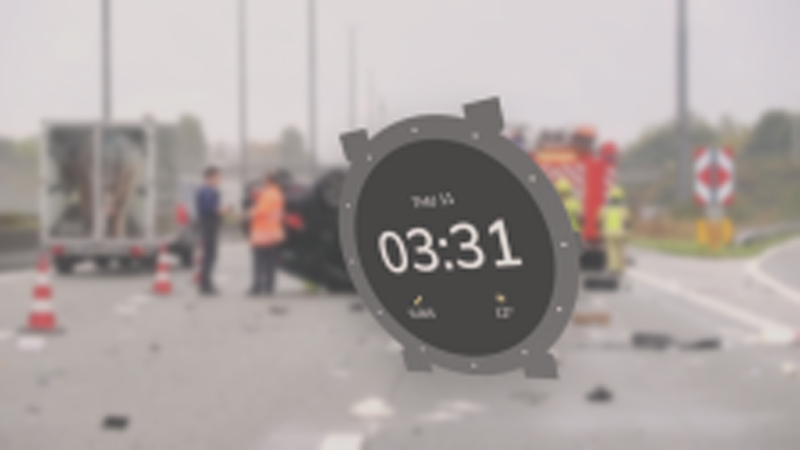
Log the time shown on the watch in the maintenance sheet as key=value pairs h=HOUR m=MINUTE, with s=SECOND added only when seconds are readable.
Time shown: h=3 m=31
